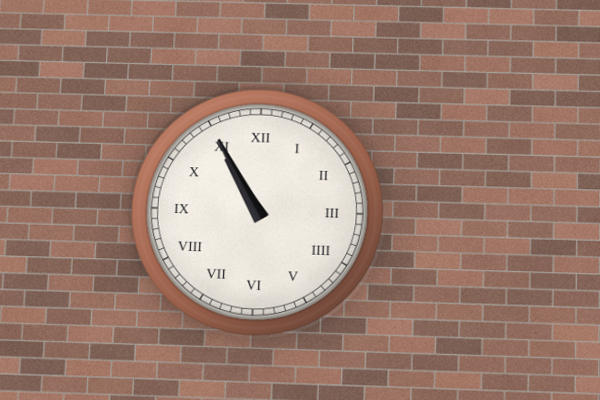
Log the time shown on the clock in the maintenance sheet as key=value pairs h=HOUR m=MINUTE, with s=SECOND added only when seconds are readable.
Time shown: h=10 m=55
